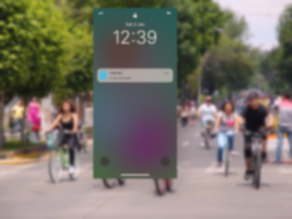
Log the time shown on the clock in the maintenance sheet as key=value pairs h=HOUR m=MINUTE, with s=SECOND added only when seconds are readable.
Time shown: h=12 m=39
